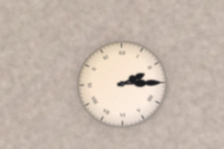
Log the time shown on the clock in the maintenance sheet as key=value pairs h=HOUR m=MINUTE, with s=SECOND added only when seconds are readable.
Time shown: h=2 m=15
